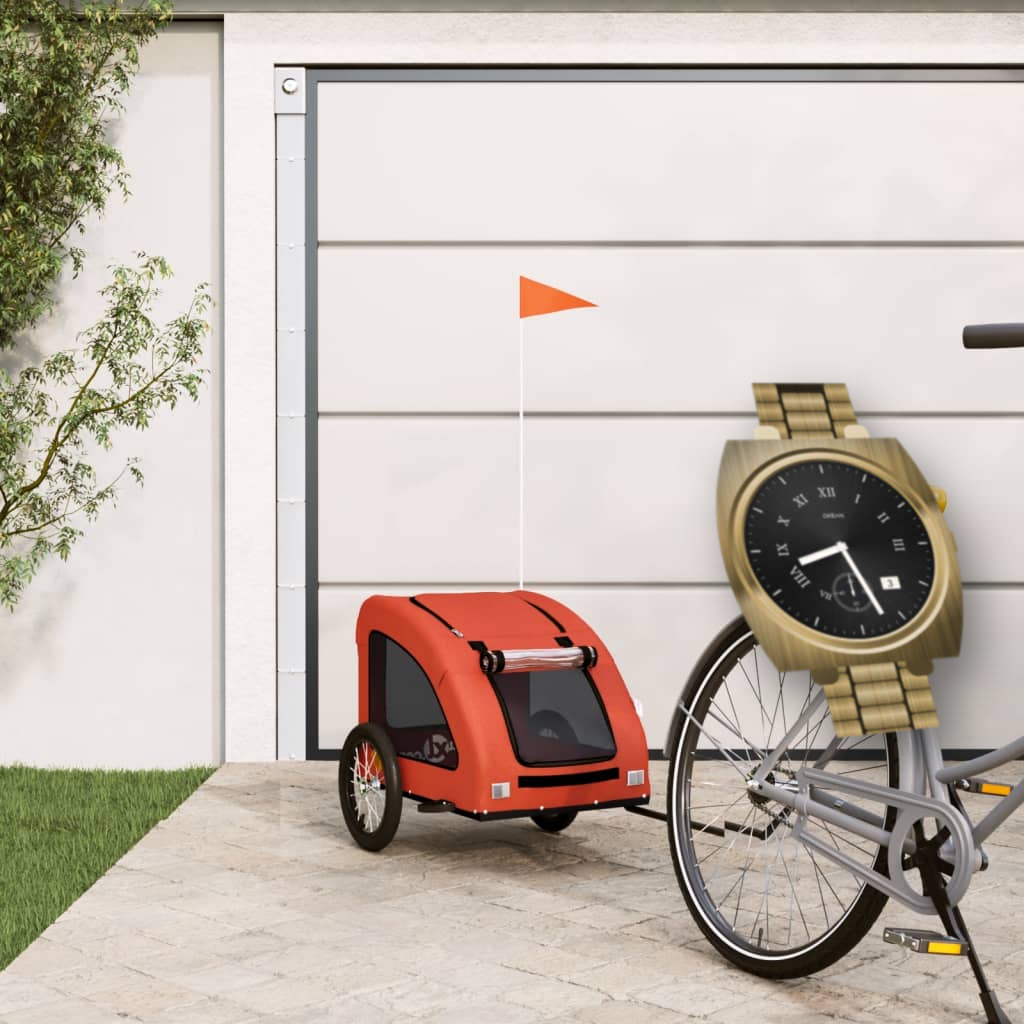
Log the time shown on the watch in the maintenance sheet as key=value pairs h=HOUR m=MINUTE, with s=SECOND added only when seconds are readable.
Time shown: h=8 m=27
